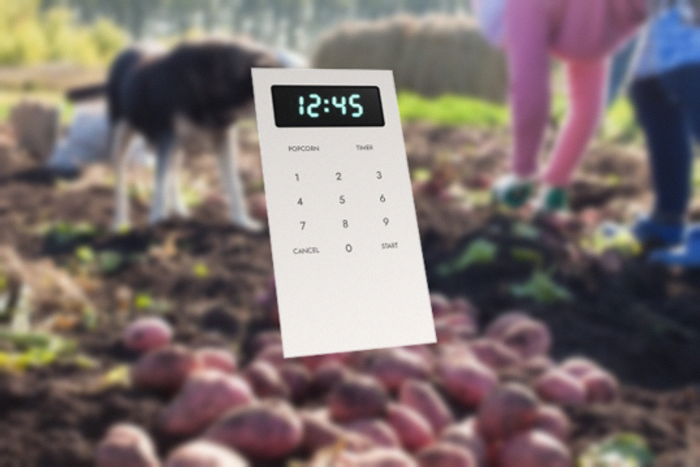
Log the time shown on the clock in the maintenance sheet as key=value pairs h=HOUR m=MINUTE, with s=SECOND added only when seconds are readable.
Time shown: h=12 m=45
